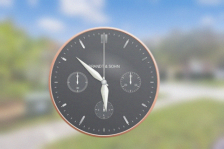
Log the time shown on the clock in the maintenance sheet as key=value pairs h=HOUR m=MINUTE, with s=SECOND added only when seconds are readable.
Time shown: h=5 m=52
